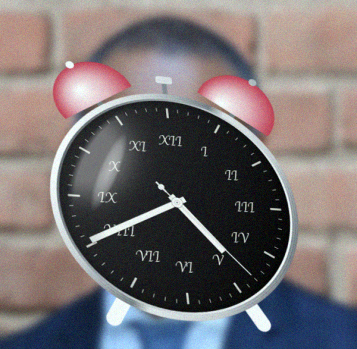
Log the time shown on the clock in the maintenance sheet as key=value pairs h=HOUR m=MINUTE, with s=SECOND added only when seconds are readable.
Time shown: h=4 m=40 s=23
